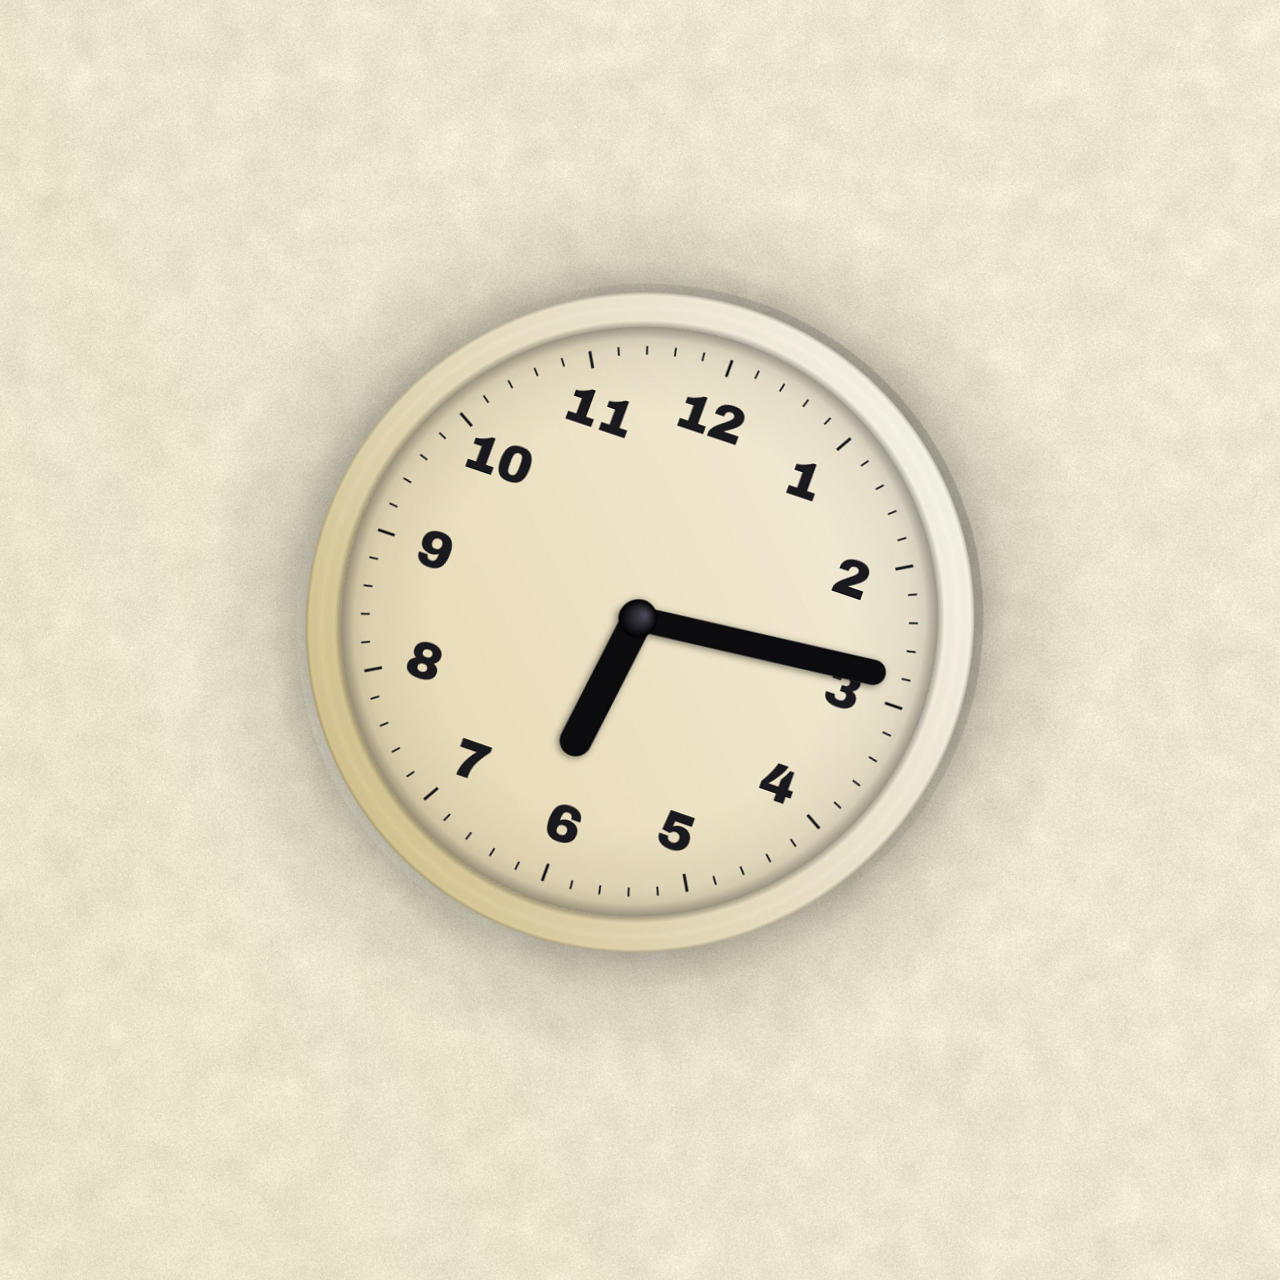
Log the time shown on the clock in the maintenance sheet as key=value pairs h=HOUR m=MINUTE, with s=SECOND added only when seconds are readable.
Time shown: h=6 m=14
